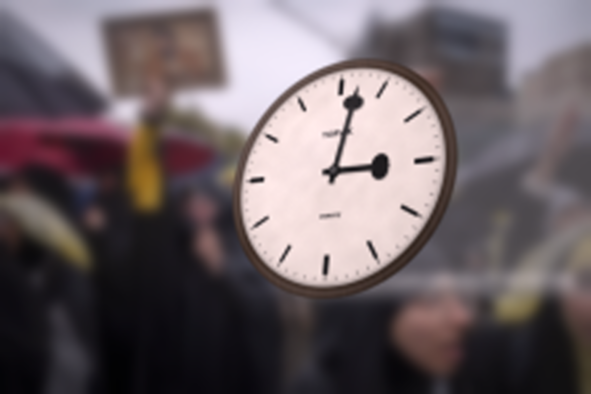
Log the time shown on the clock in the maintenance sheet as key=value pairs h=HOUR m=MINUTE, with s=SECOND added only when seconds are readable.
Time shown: h=3 m=2
